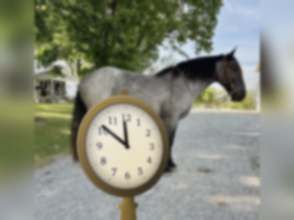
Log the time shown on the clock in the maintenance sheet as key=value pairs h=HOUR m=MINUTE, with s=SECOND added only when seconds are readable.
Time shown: h=11 m=51
